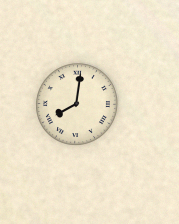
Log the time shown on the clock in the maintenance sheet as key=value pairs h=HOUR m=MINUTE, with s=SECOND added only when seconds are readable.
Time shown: h=8 m=1
